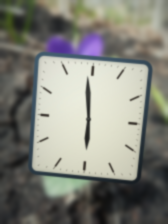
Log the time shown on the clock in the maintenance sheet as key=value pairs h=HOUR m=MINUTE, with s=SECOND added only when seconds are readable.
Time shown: h=5 m=59
